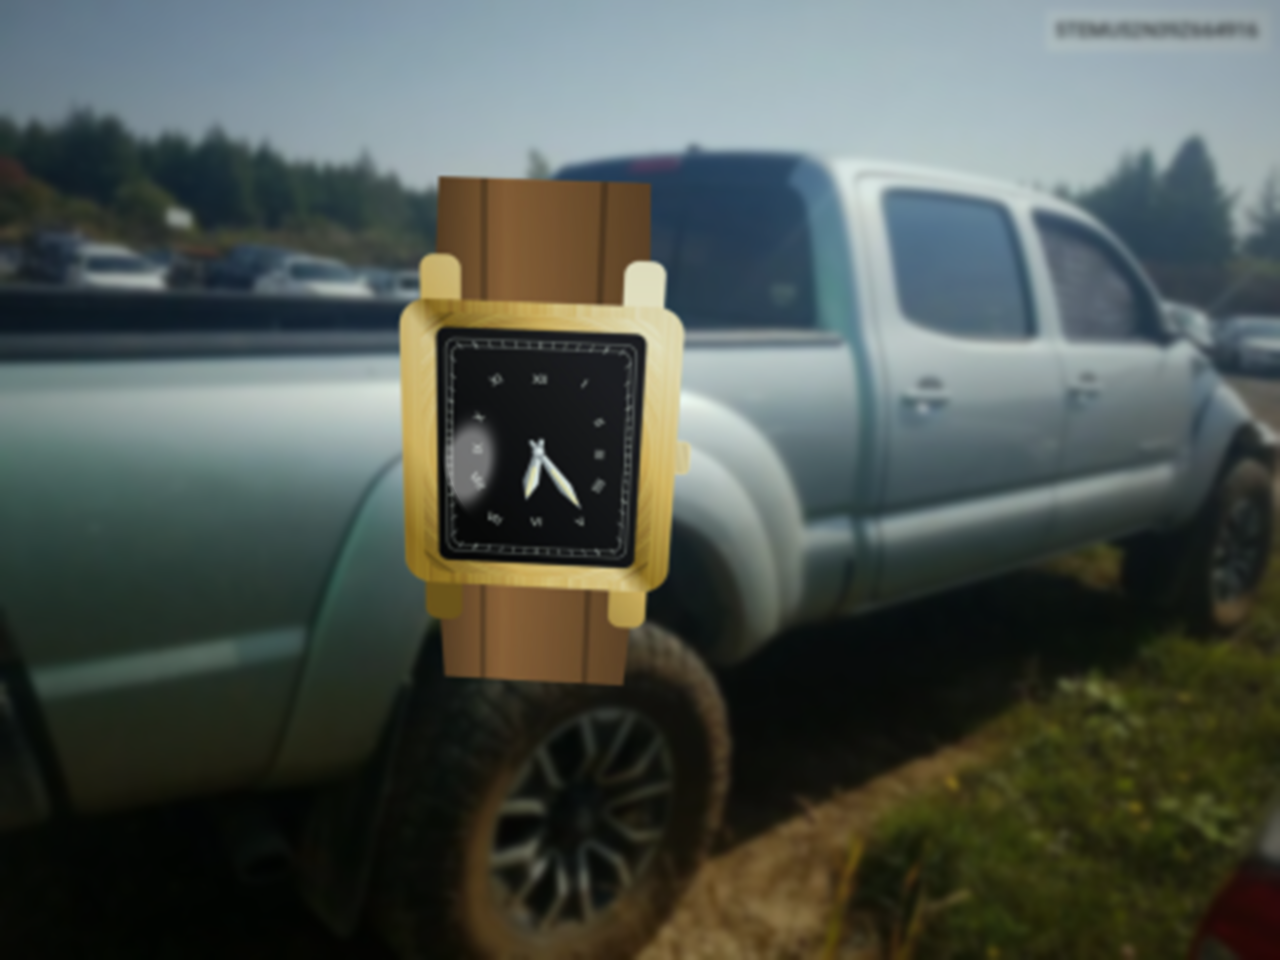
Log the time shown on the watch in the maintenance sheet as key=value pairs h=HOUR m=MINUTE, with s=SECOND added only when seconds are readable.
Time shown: h=6 m=24
